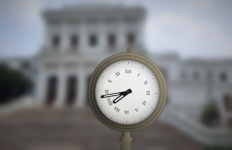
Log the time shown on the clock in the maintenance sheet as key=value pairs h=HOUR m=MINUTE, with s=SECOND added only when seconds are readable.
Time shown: h=7 m=43
